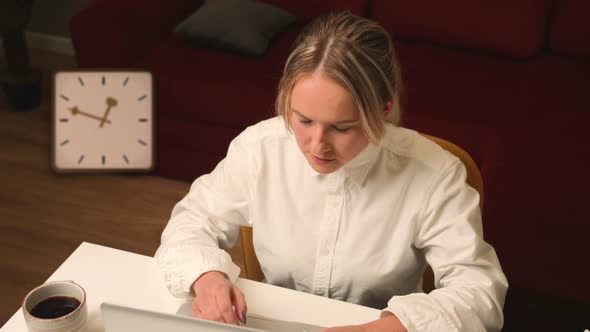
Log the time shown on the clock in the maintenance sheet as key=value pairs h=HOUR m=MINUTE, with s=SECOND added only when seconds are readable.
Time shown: h=12 m=48
